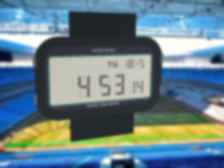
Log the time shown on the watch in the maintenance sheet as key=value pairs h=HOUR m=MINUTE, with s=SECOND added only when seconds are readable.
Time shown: h=4 m=53 s=14
